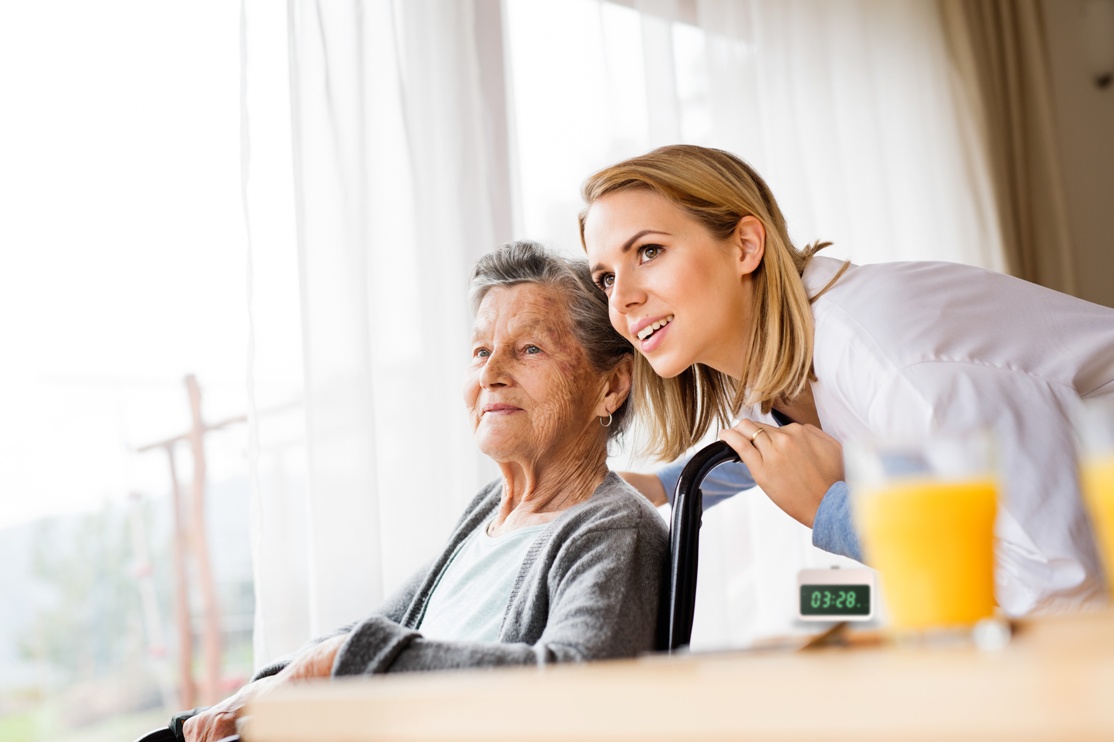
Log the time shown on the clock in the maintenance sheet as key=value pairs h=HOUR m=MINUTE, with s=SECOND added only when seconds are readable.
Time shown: h=3 m=28
